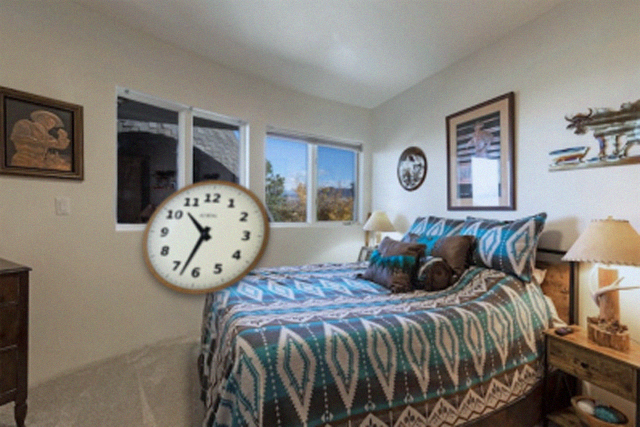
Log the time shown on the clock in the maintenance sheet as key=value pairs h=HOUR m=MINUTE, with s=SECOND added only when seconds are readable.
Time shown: h=10 m=33
